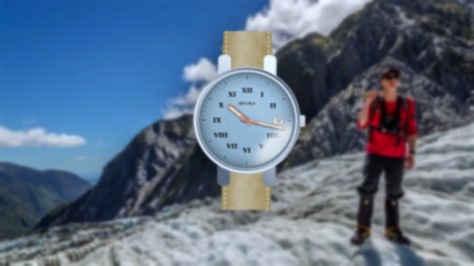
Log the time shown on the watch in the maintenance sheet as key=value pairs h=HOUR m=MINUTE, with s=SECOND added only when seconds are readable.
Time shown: h=10 m=17
